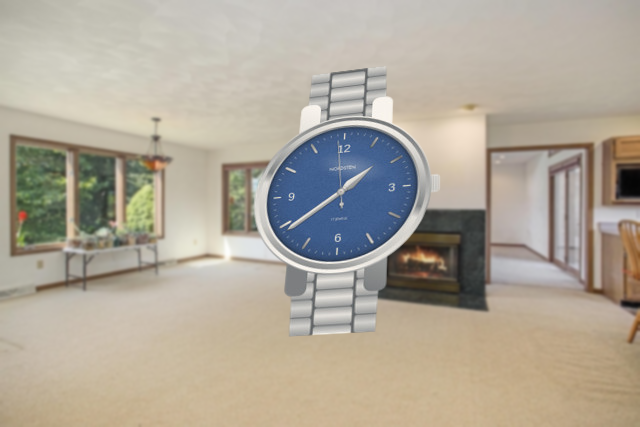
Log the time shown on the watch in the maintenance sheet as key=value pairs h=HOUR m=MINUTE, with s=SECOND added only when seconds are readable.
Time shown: h=1 m=38 s=59
